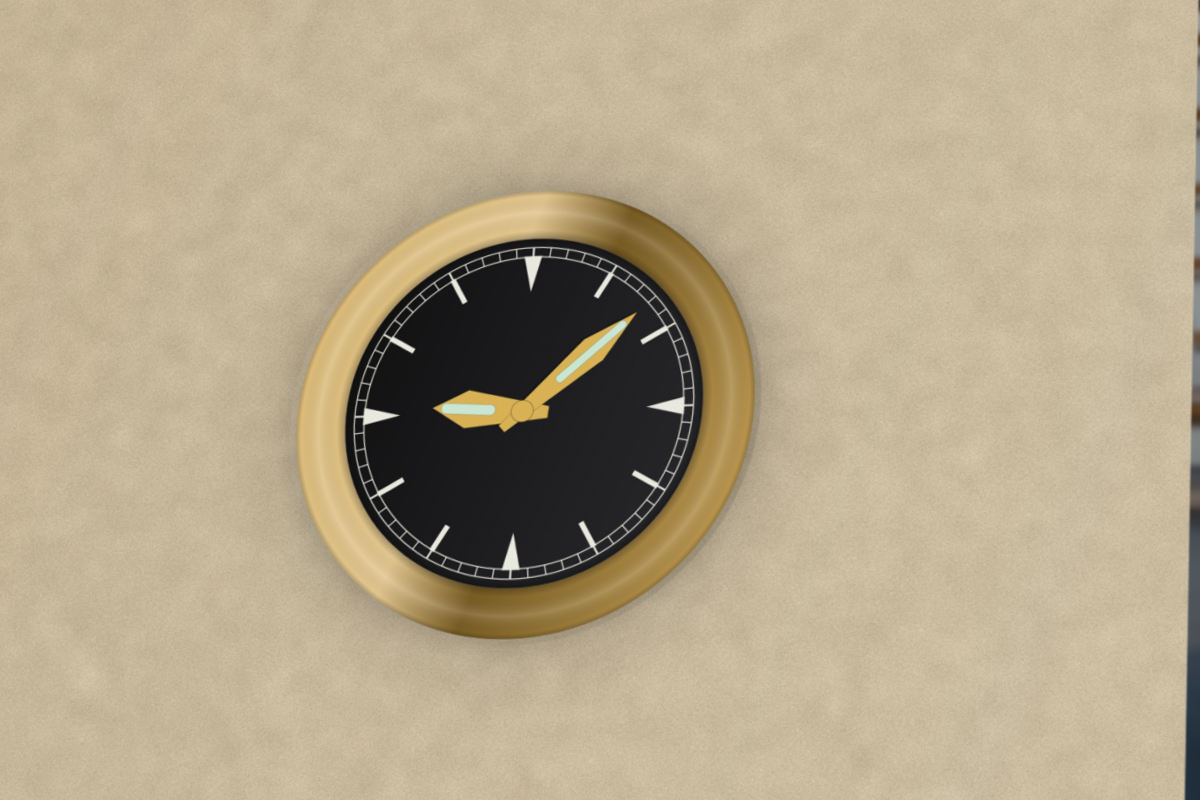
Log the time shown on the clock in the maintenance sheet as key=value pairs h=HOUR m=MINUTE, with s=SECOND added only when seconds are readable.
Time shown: h=9 m=8
